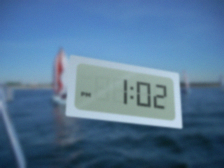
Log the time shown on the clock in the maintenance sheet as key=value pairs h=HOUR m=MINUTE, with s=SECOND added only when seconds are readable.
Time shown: h=1 m=2
